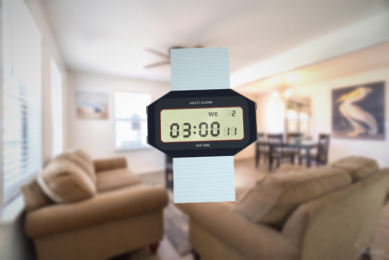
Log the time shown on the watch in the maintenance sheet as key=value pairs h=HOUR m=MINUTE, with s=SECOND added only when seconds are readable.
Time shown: h=3 m=0 s=11
